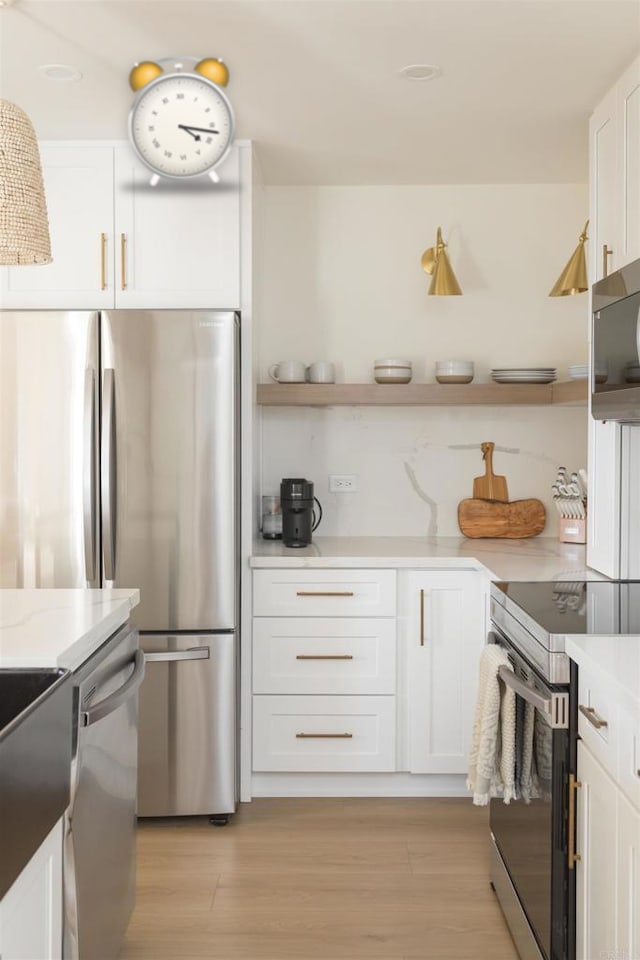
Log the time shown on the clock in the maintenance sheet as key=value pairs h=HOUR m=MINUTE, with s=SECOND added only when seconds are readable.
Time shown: h=4 m=17
